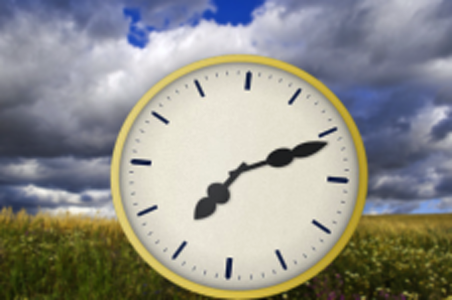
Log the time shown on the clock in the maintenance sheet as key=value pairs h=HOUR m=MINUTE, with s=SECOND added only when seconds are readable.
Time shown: h=7 m=11
